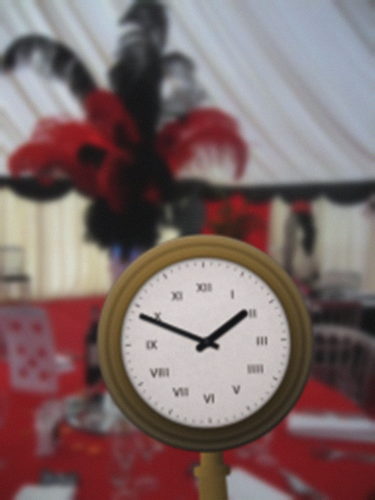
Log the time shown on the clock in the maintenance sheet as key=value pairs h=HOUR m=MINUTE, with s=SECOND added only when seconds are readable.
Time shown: h=1 m=49
